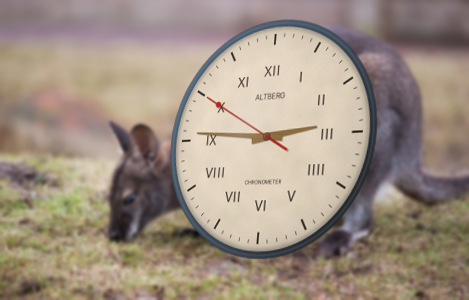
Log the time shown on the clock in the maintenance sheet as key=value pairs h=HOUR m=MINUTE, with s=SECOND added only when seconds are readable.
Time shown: h=2 m=45 s=50
